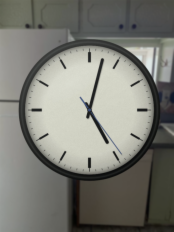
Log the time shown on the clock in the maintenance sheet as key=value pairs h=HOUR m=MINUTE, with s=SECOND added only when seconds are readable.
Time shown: h=5 m=2 s=24
